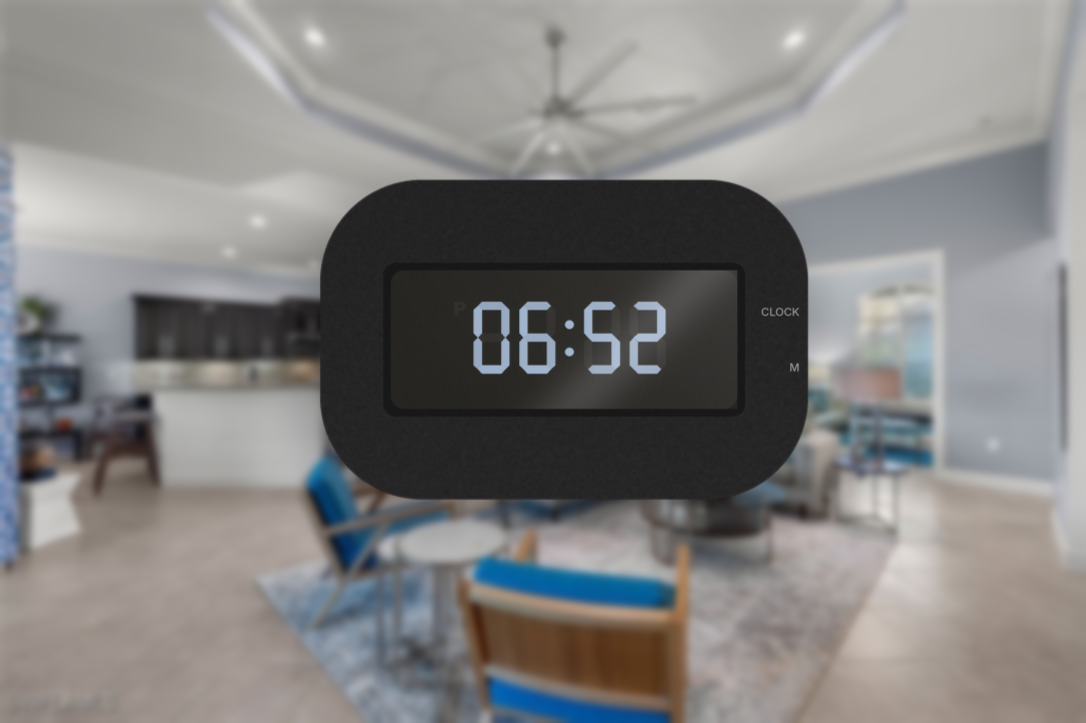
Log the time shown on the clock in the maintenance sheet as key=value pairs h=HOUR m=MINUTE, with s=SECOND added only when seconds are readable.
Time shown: h=6 m=52
